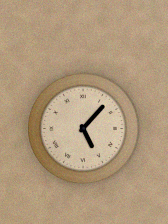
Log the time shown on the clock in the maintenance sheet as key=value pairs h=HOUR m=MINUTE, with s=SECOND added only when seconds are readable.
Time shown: h=5 m=7
